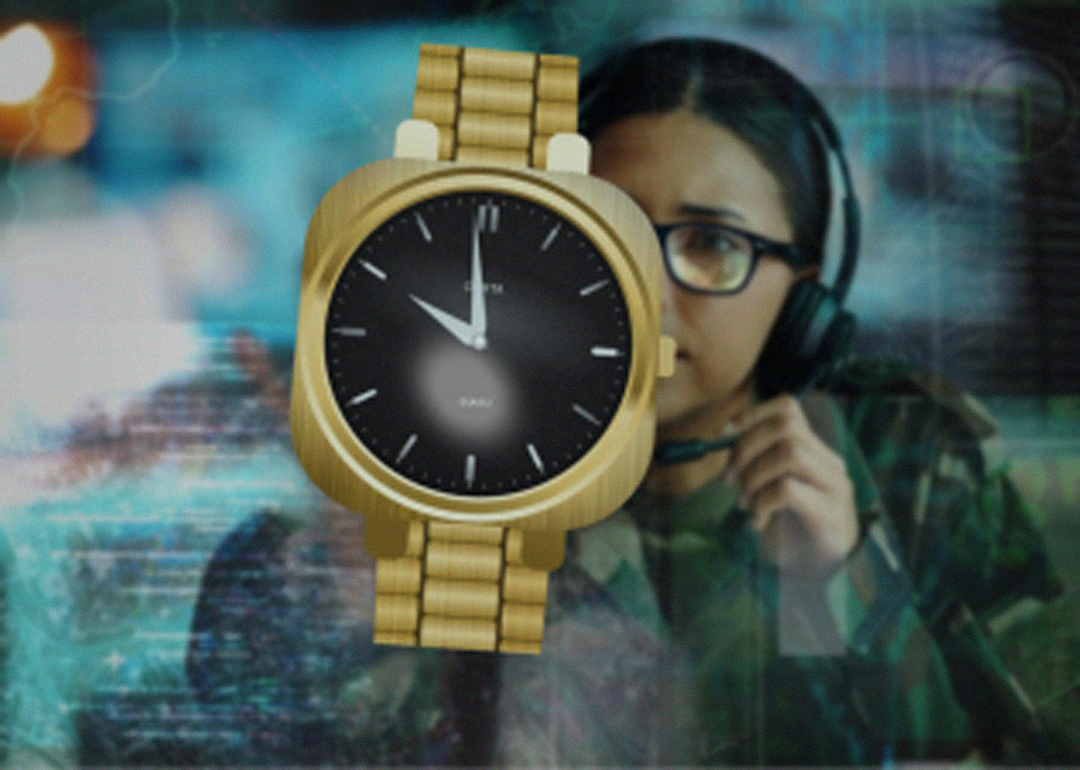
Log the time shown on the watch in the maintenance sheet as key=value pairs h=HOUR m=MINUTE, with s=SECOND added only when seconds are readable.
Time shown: h=9 m=59
